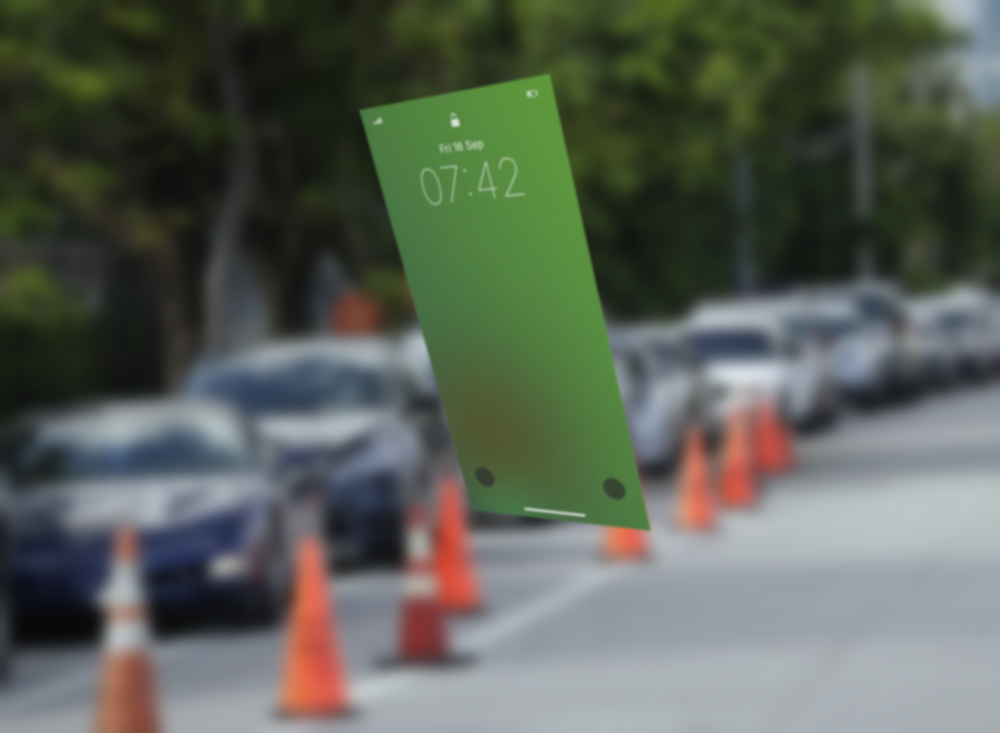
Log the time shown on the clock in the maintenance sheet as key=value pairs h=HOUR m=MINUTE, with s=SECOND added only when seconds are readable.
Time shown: h=7 m=42
